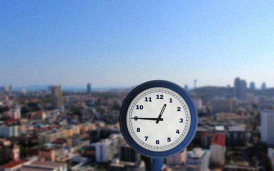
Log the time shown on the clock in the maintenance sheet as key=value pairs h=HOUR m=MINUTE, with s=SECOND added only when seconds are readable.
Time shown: h=12 m=45
